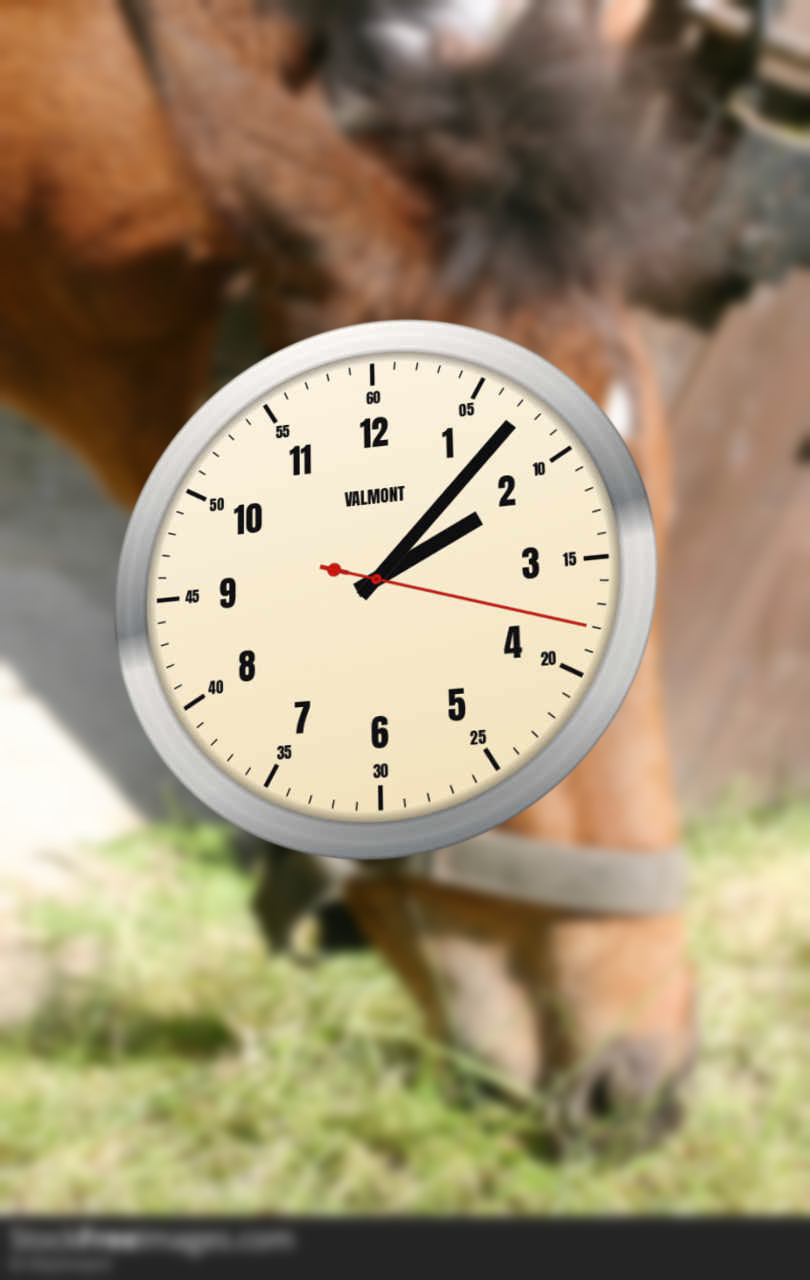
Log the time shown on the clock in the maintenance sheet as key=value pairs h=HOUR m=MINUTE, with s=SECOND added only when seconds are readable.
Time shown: h=2 m=7 s=18
